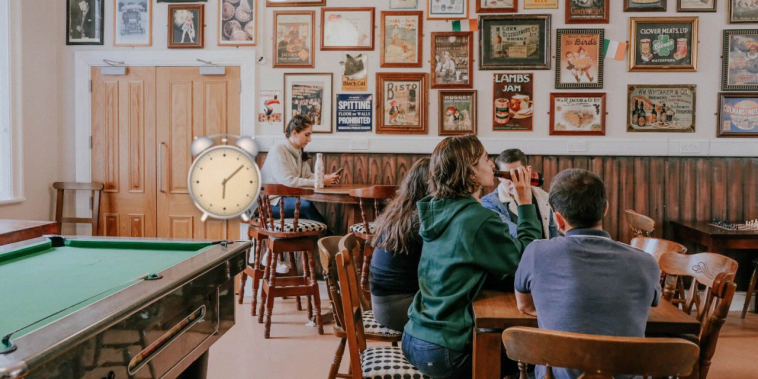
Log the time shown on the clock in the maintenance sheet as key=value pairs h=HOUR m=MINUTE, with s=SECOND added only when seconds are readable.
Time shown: h=6 m=8
